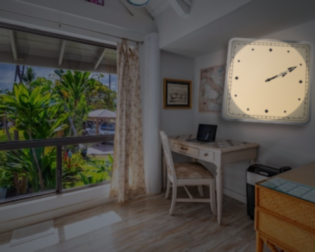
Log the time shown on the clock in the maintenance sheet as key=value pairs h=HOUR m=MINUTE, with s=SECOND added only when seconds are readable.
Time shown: h=2 m=10
